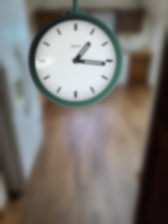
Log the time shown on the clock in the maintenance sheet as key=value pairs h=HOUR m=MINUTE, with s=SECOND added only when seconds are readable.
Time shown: h=1 m=16
